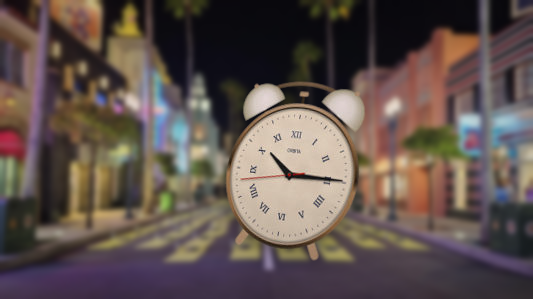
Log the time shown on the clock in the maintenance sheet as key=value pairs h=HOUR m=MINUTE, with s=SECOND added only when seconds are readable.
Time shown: h=10 m=14 s=43
